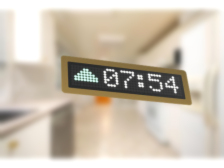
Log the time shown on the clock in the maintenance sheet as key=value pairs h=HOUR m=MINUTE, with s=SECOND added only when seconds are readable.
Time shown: h=7 m=54
